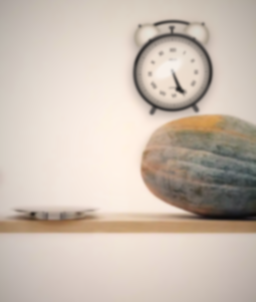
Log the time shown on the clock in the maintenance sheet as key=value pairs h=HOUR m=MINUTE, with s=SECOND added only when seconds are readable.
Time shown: h=5 m=26
